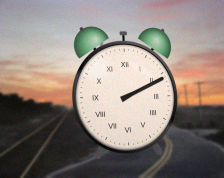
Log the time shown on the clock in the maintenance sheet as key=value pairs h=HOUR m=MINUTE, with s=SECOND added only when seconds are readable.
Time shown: h=2 m=11
